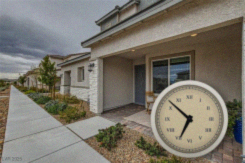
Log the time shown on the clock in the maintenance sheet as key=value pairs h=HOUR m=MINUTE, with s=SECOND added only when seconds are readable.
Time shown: h=6 m=52
